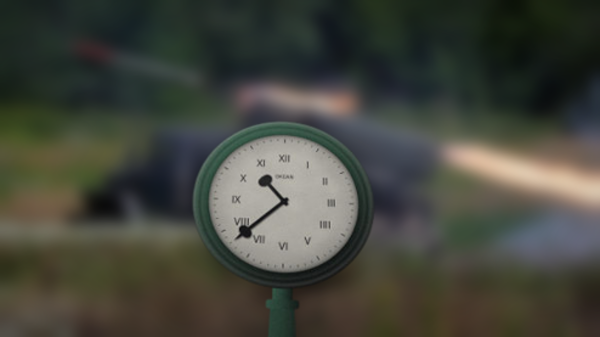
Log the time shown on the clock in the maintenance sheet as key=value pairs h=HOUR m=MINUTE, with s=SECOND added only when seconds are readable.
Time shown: h=10 m=38
